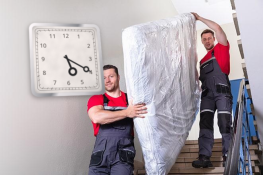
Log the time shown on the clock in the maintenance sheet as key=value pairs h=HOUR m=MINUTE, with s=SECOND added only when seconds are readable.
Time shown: h=5 m=20
